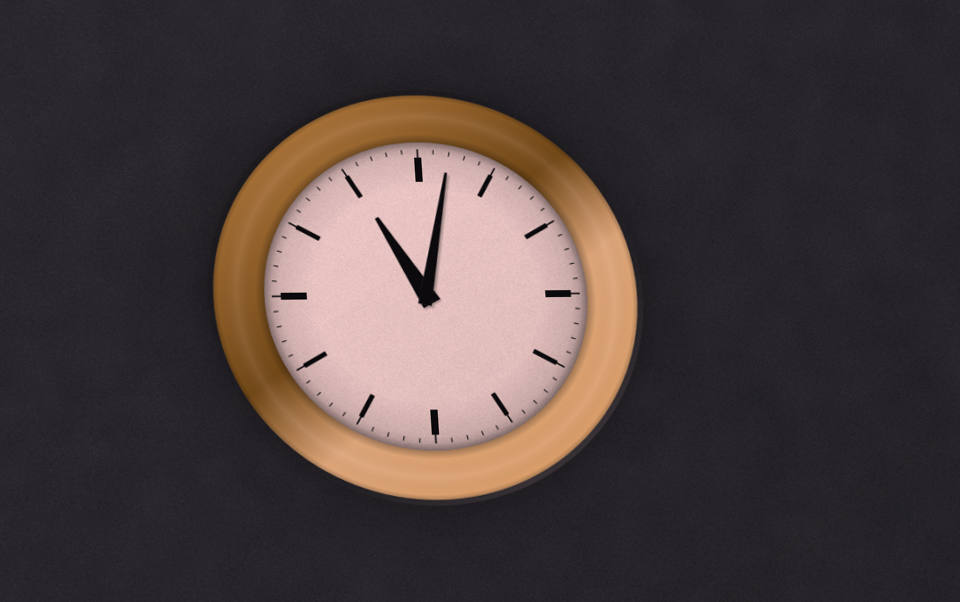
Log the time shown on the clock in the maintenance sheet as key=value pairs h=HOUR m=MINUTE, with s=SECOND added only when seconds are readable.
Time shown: h=11 m=2
